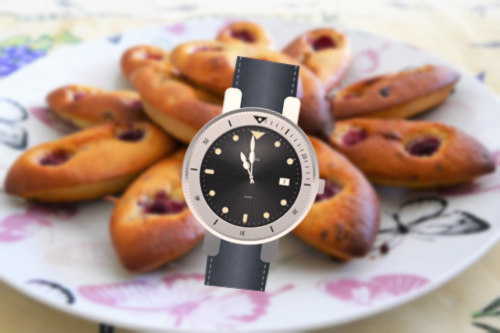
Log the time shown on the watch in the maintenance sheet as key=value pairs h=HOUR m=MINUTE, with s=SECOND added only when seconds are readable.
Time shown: h=10 m=59
